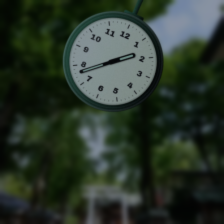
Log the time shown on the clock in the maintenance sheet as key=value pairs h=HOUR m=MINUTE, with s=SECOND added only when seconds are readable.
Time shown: h=1 m=38
